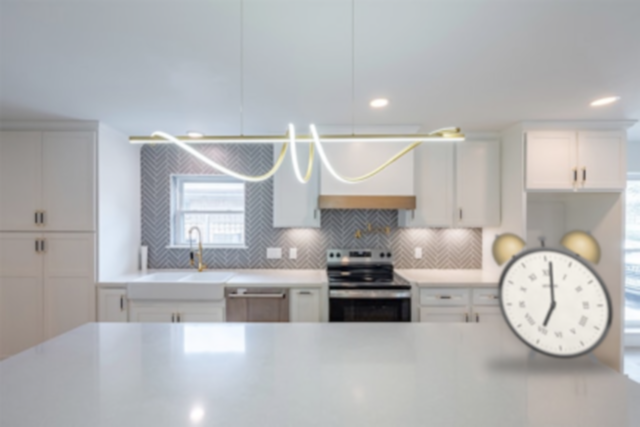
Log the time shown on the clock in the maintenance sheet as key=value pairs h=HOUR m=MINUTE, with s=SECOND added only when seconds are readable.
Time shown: h=7 m=1
